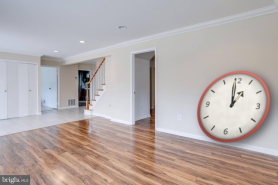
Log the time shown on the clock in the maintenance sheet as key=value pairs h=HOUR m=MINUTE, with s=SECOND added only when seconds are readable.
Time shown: h=12 m=59
